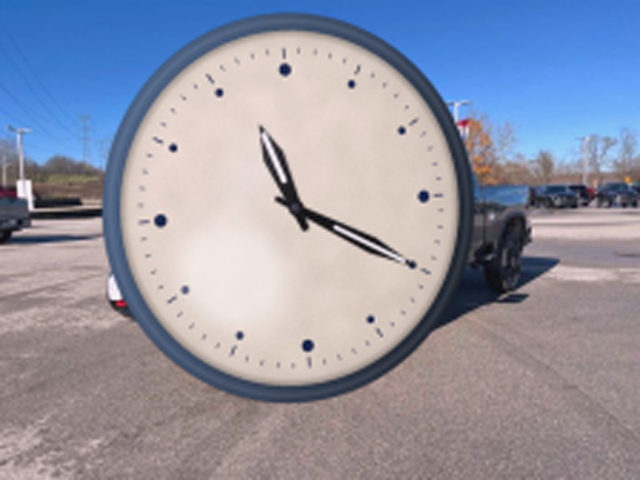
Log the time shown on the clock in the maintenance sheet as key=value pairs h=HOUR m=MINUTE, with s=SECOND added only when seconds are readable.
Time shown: h=11 m=20
